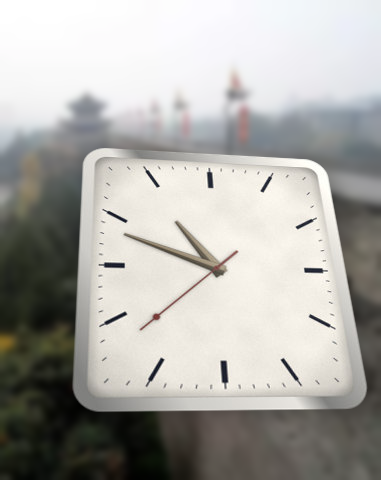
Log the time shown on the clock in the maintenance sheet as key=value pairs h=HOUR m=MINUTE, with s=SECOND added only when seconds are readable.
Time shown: h=10 m=48 s=38
